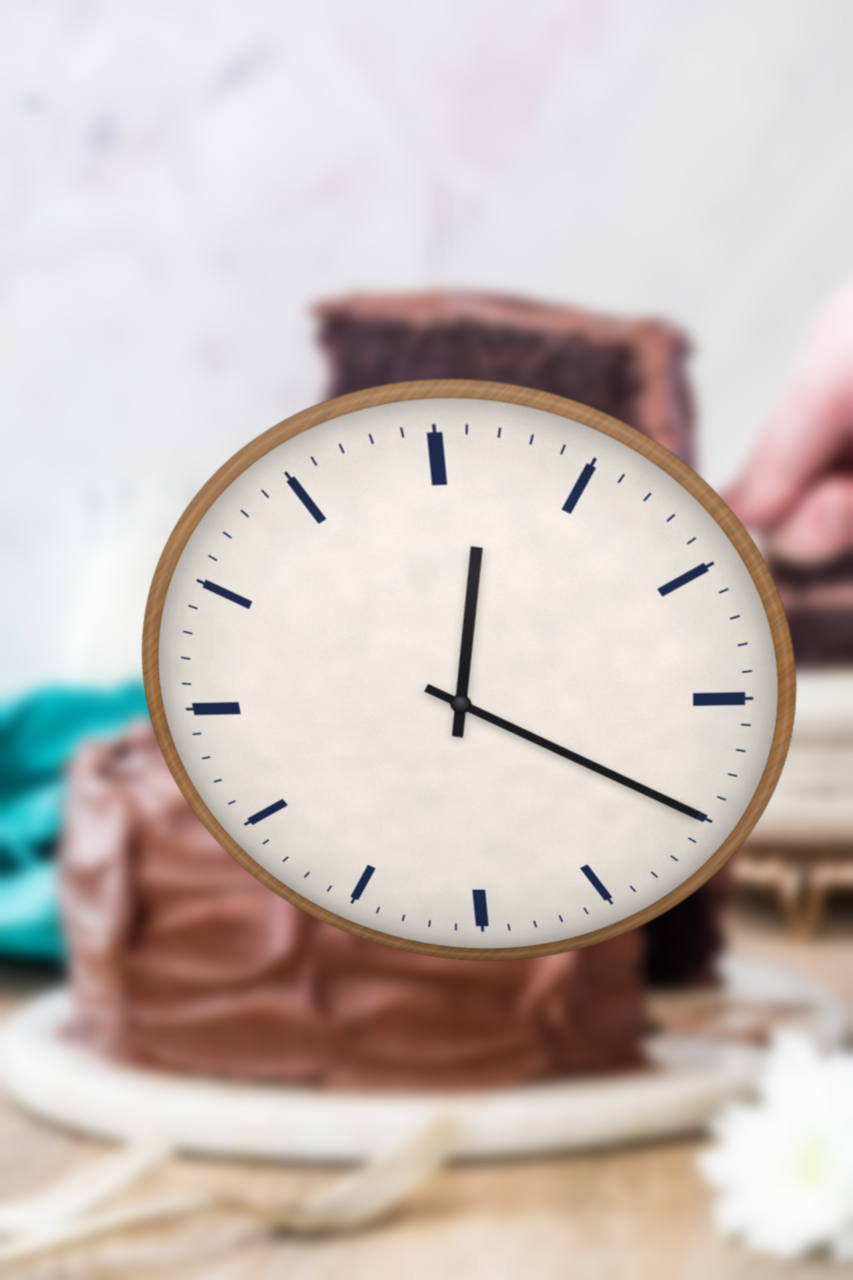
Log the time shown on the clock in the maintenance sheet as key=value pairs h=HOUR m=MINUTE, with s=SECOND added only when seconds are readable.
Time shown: h=12 m=20
